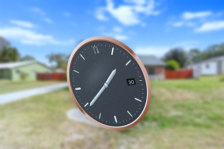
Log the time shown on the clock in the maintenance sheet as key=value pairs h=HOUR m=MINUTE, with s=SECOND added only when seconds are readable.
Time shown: h=1 m=39
